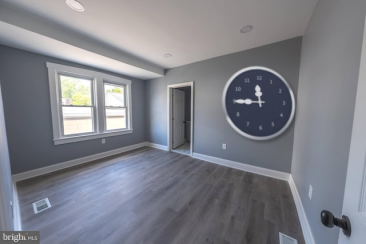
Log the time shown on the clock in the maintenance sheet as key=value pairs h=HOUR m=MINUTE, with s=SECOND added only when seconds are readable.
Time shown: h=11 m=45
